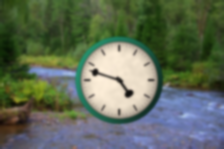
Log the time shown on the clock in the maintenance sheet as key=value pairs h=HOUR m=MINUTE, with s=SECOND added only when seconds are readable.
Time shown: h=4 m=48
